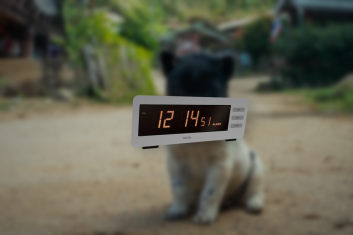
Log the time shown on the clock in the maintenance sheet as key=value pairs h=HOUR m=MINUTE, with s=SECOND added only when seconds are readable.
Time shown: h=12 m=14 s=51
